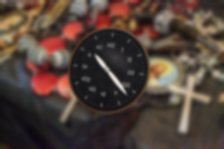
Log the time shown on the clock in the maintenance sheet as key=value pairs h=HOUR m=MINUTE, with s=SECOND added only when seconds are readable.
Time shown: h=10 m=22
